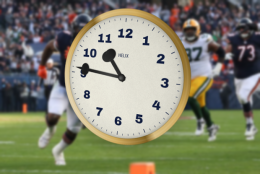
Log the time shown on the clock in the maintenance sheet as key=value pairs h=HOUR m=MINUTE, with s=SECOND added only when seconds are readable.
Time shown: h=10 m=46
